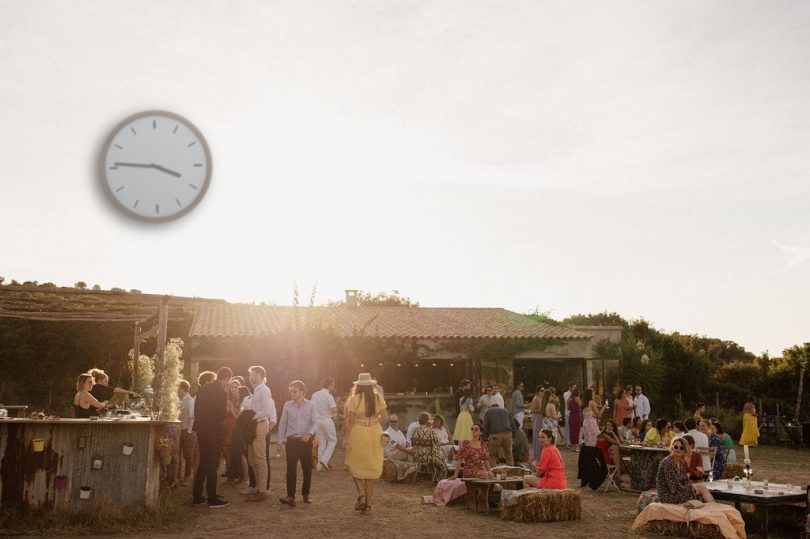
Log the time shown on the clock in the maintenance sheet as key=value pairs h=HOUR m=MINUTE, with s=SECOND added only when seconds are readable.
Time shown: h=3 m=46
